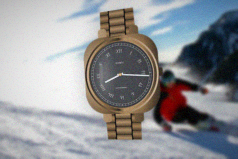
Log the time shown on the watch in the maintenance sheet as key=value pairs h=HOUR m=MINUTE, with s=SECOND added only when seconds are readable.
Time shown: h=8 m=16
